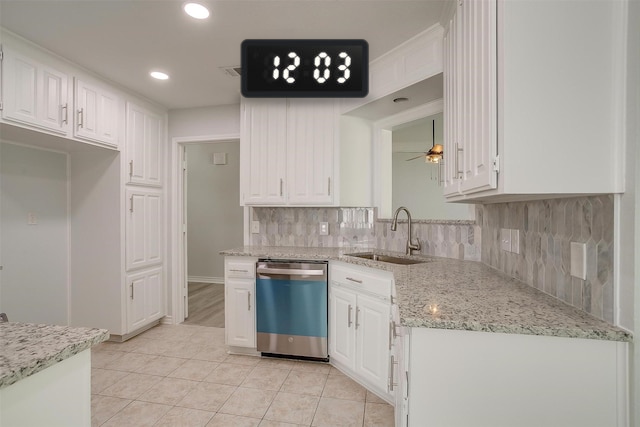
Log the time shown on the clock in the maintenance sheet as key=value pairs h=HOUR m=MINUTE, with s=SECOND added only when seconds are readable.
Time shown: h=12 m=3
